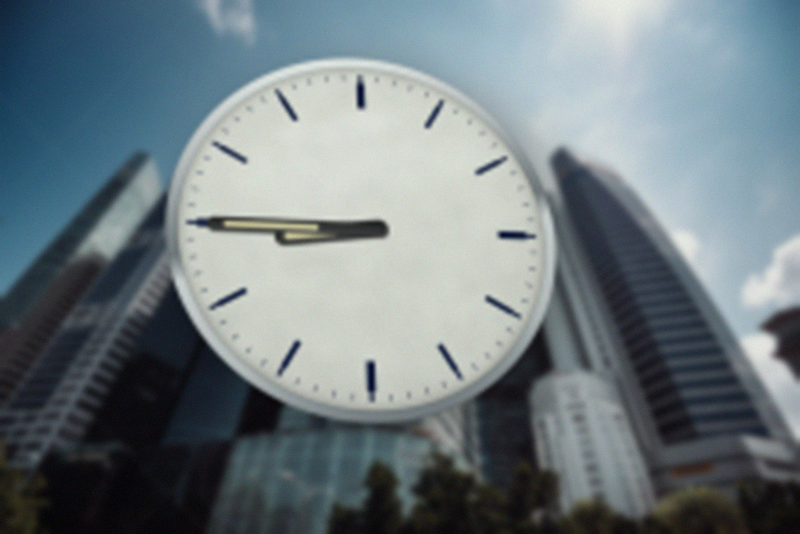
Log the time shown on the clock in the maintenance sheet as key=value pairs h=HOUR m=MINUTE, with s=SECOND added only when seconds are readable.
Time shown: h=8 m=45
